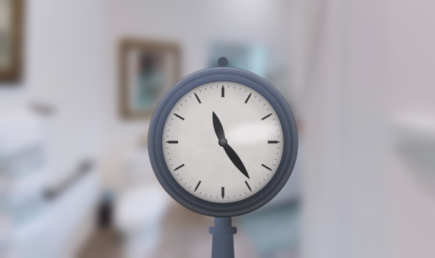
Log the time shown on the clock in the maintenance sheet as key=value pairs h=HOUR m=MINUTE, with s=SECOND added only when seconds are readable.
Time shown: h=11 m=24
